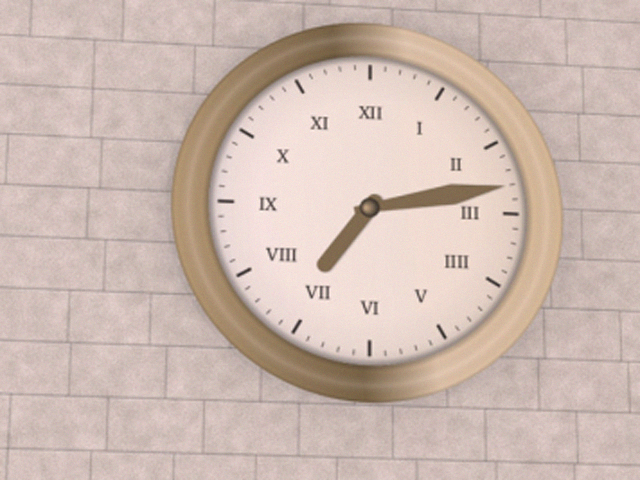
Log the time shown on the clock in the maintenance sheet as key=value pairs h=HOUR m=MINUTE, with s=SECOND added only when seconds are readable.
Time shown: h=7 m=13
